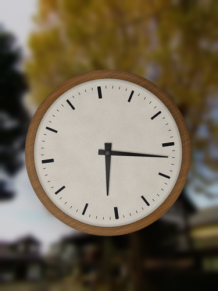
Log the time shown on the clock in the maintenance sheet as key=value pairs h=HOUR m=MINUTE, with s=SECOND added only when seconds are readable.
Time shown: h=6 m=17
